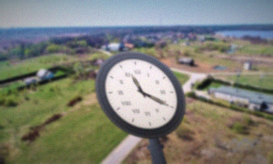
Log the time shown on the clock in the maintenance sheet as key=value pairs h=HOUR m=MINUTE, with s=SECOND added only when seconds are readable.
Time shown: h=11 m=20
